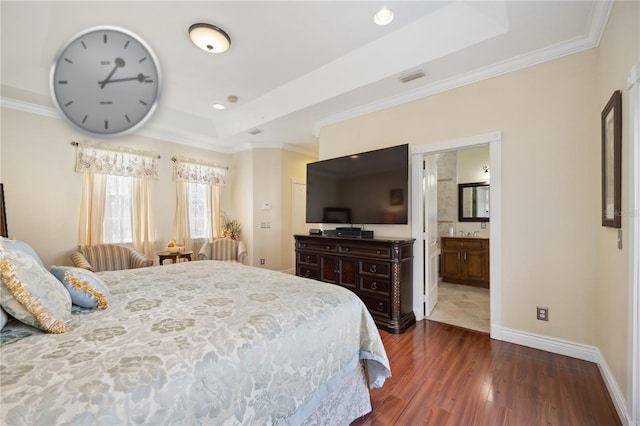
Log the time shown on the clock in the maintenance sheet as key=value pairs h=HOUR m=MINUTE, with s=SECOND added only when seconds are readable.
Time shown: h=1 m=14
